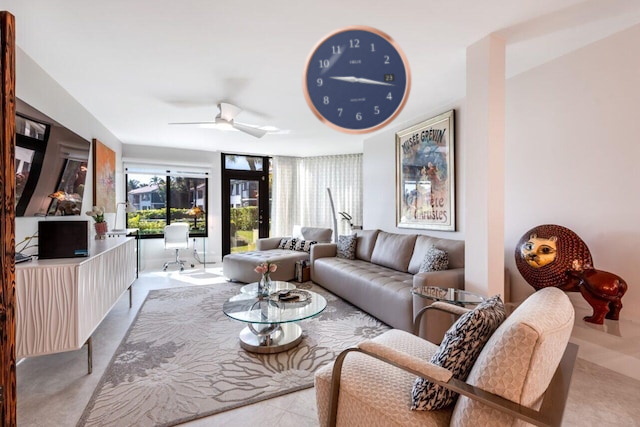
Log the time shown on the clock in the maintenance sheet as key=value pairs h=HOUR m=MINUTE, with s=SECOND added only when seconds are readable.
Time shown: h=9 m=17
